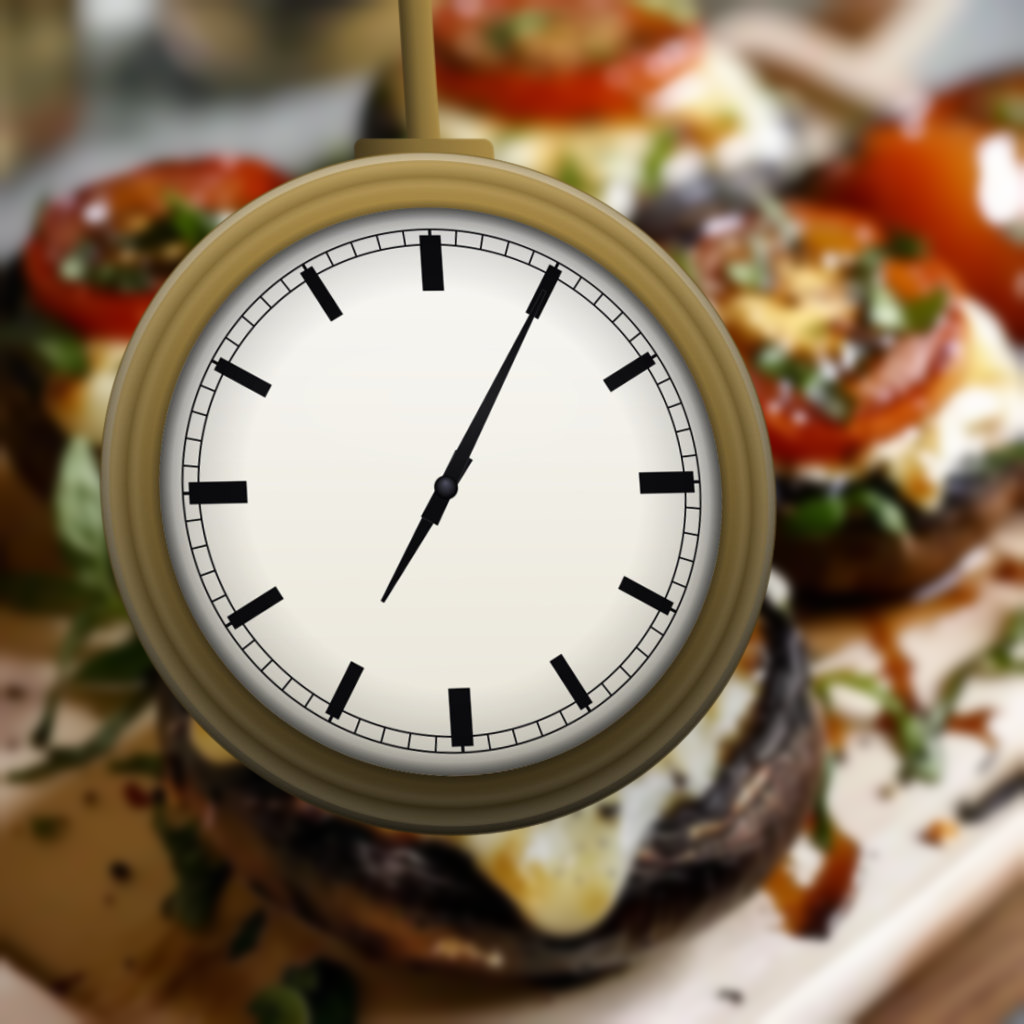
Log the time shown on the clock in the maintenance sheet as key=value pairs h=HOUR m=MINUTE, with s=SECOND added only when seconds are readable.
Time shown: h=7 m=5
